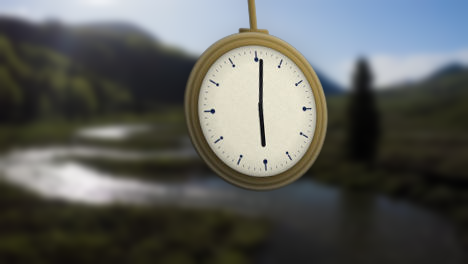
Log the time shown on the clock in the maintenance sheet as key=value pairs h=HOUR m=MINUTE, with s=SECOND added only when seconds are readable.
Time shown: h=6 m=1
